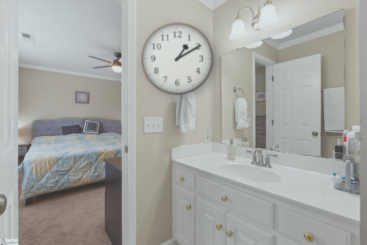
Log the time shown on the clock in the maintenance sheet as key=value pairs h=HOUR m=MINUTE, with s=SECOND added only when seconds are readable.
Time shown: h=1 m=10
